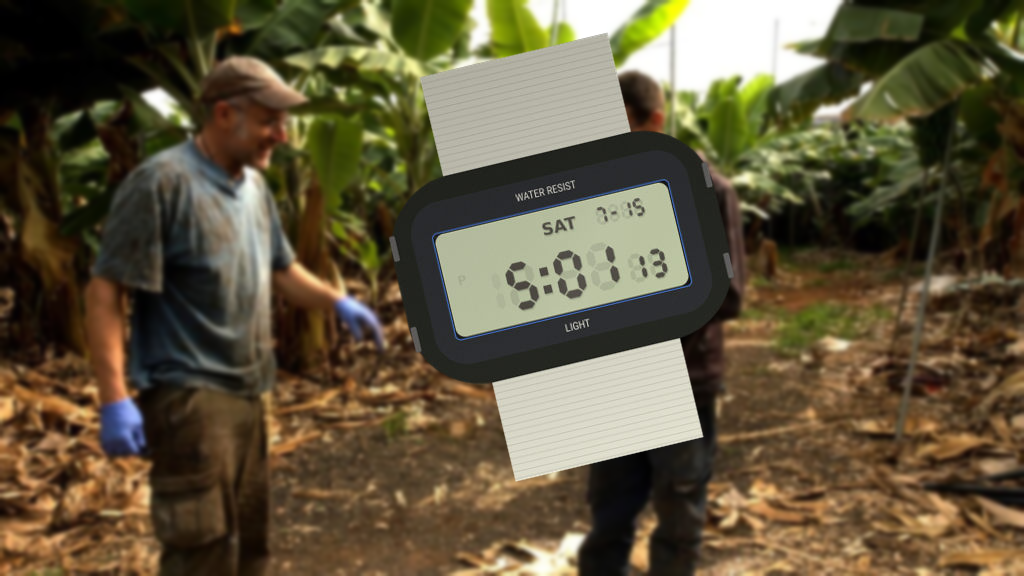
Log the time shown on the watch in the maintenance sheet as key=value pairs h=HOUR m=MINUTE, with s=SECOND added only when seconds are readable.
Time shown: h=5 m=1 s=13
